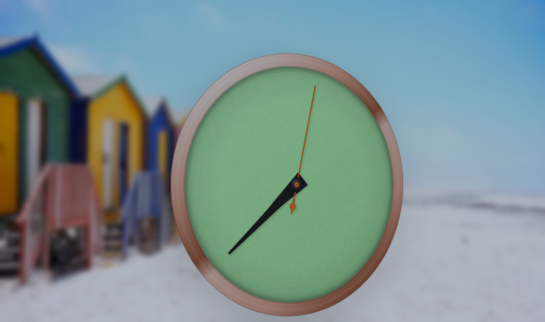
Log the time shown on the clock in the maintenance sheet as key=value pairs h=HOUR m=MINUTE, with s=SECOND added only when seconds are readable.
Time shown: h=7 m=38 s=2
